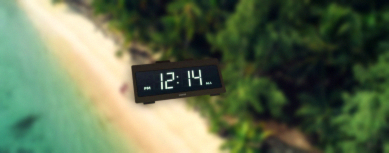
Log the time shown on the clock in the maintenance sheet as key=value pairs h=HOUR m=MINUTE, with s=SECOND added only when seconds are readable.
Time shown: h=12 m=14
